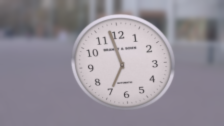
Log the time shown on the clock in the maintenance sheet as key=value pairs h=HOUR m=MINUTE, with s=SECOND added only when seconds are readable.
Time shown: h=6 m=58
